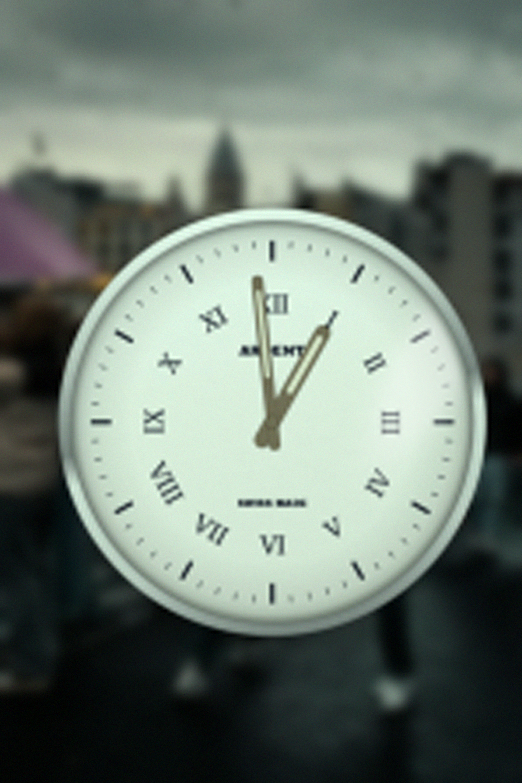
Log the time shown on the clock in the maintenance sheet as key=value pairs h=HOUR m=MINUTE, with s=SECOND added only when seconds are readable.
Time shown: h=12 m=59
